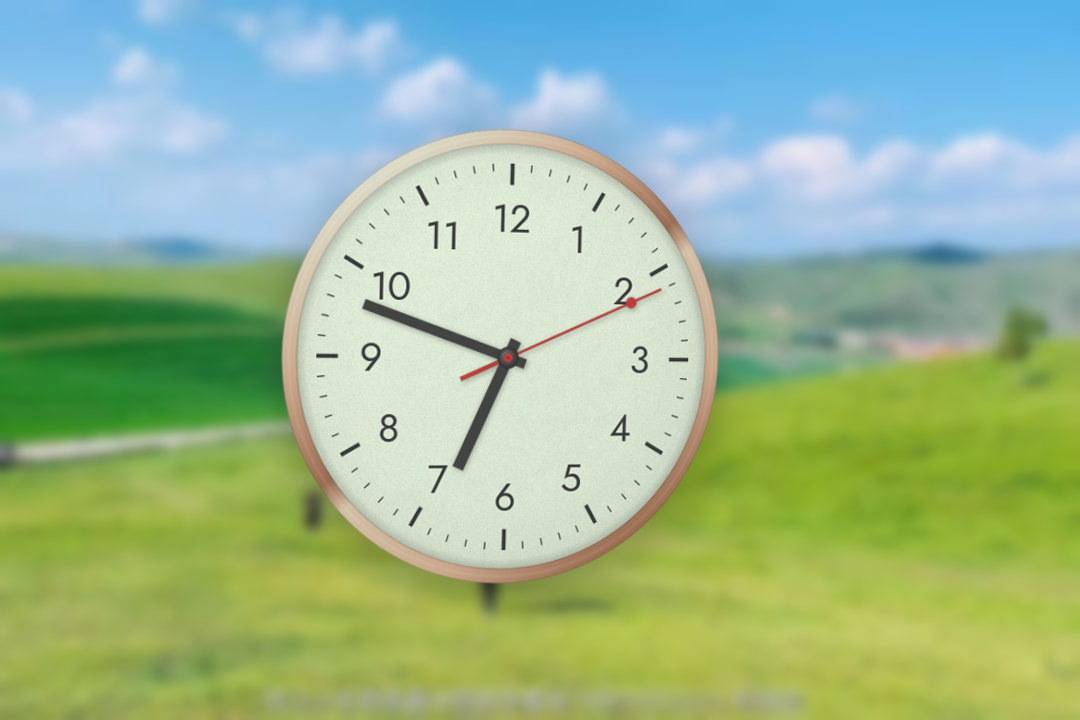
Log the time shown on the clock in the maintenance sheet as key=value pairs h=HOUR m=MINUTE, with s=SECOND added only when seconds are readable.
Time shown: h=6 m=48 s=11
